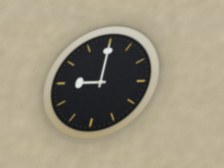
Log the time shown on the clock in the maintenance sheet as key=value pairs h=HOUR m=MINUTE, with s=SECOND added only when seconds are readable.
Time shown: h=9 m=0
